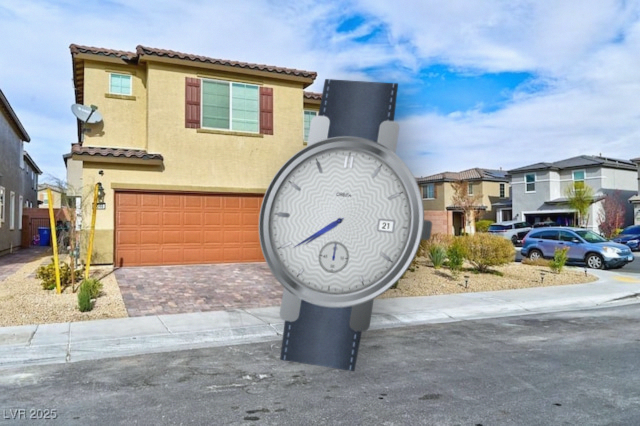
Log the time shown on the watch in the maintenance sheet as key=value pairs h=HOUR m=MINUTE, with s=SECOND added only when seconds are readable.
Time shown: h=7 m=39
